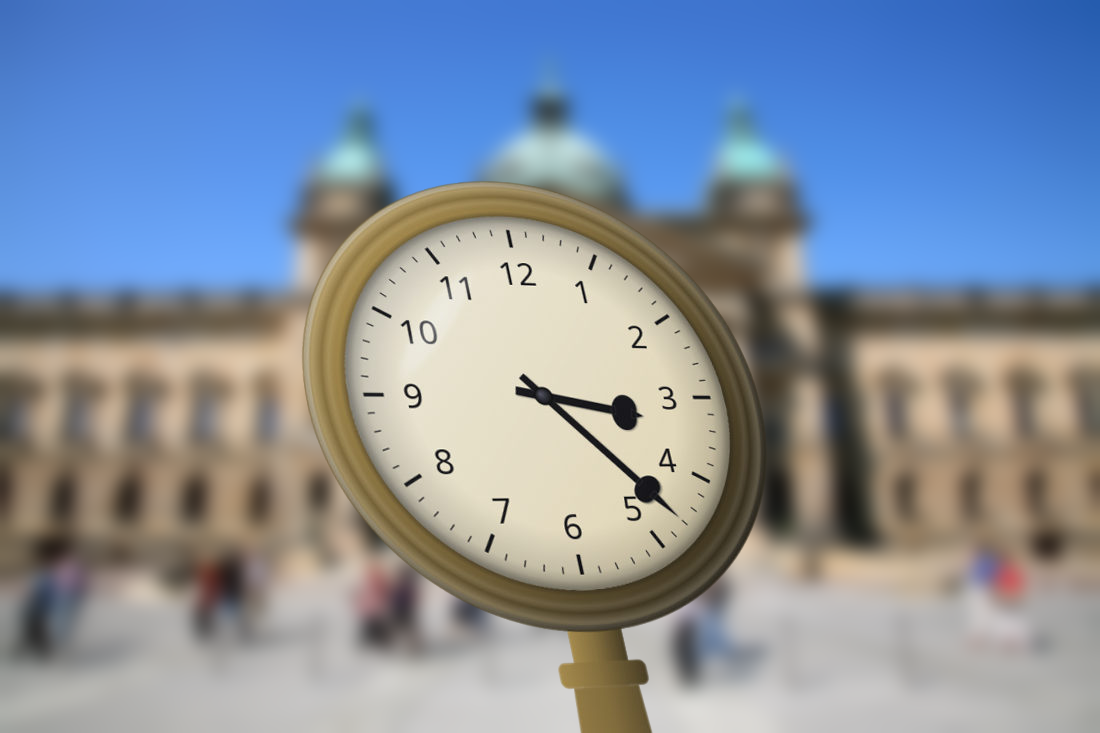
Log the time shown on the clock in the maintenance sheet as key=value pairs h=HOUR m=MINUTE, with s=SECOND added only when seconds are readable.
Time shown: h=3 m=23
